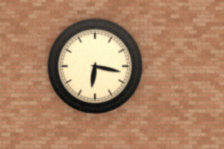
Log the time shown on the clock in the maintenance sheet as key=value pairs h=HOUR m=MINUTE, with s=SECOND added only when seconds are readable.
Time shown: h=6 m=17
